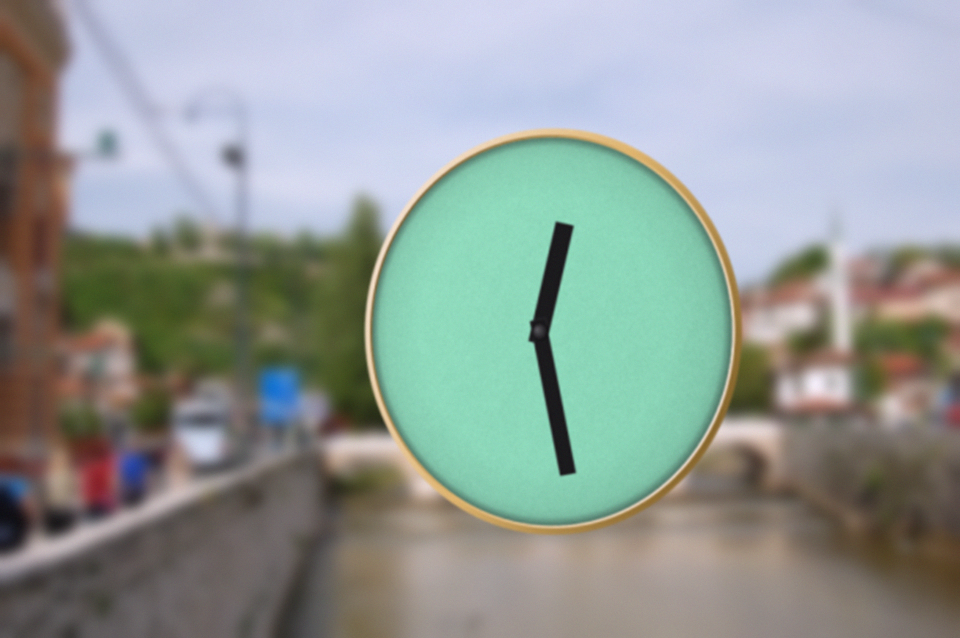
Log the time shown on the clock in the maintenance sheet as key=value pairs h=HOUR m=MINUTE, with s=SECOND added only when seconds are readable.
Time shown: h=12 m=28
